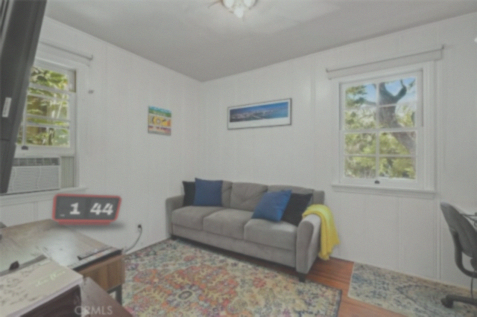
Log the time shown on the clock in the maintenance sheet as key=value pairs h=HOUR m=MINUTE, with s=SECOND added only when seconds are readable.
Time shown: h=1 m=44
